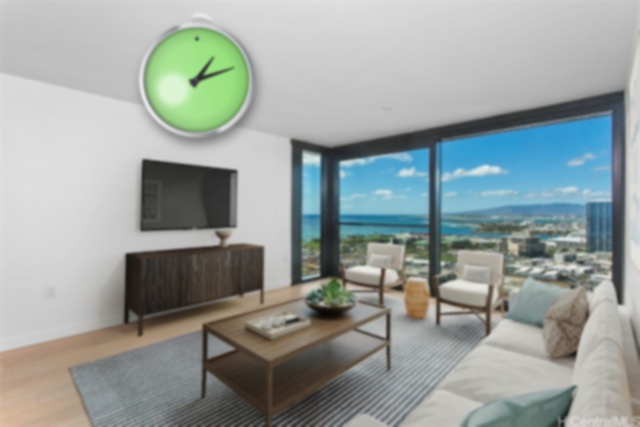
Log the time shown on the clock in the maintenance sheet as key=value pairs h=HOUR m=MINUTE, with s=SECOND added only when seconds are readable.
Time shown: h=1 m=12
